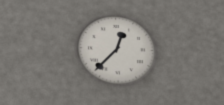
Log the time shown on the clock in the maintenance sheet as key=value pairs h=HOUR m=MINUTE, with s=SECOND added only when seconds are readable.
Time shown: h=12 m=37
